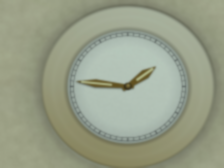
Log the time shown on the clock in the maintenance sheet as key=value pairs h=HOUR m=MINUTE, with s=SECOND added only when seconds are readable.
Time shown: h=1 m=46
